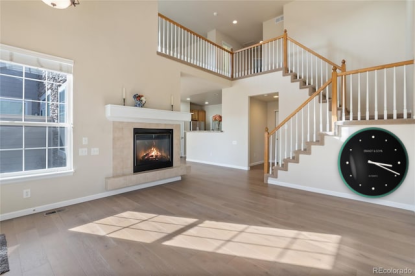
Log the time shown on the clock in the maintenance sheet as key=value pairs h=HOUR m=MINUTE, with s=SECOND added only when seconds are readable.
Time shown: h=3 m=19
